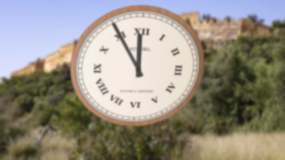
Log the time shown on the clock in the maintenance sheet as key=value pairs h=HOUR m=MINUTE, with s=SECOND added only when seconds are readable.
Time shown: h=11 m=55
